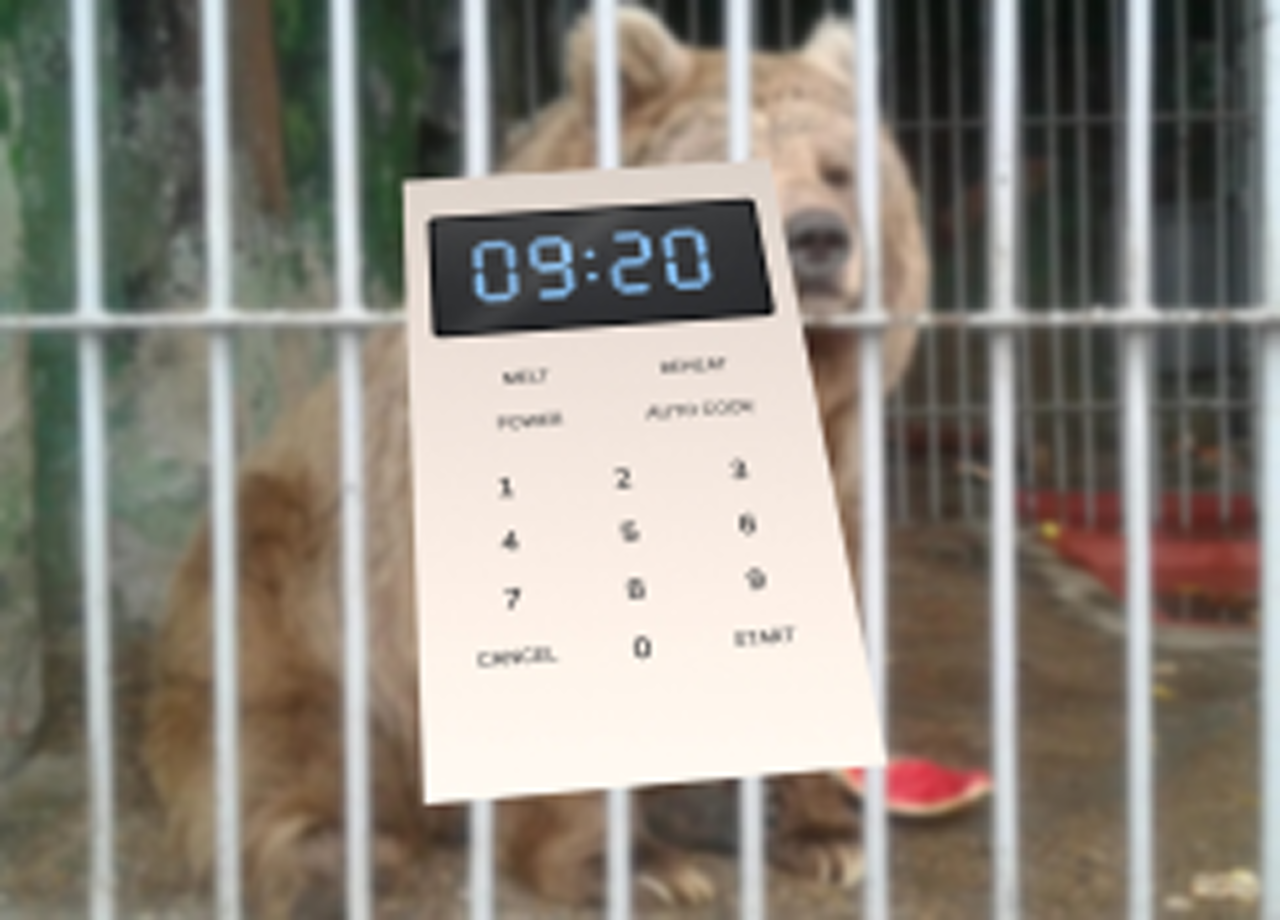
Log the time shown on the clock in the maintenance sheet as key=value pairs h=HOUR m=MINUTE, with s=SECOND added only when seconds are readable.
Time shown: h=9 m=20
